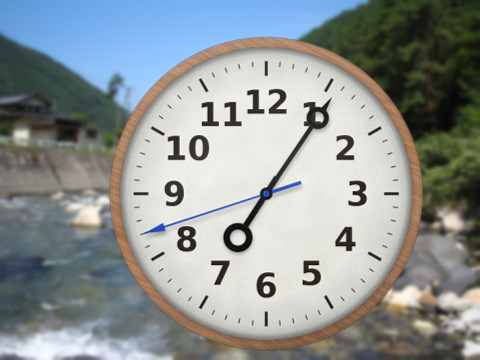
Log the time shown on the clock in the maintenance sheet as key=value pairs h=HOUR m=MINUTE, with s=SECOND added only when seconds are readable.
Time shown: h=7 m=5 s=42
